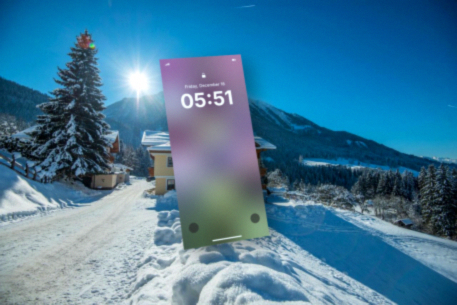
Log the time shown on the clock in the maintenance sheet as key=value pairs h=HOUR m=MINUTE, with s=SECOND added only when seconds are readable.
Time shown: h=5 m=51
